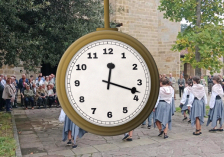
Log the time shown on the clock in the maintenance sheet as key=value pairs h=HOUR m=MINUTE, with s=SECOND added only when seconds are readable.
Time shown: h=12 m=18
